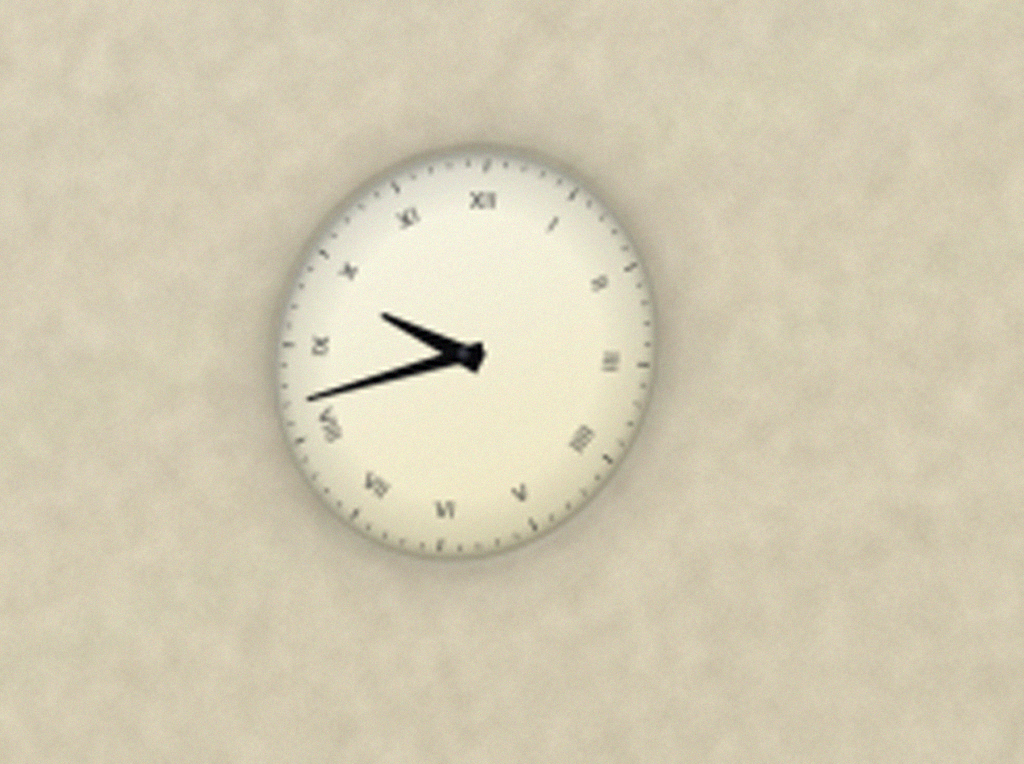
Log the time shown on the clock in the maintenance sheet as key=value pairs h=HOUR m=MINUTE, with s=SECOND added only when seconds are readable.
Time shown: h=9 m=42
